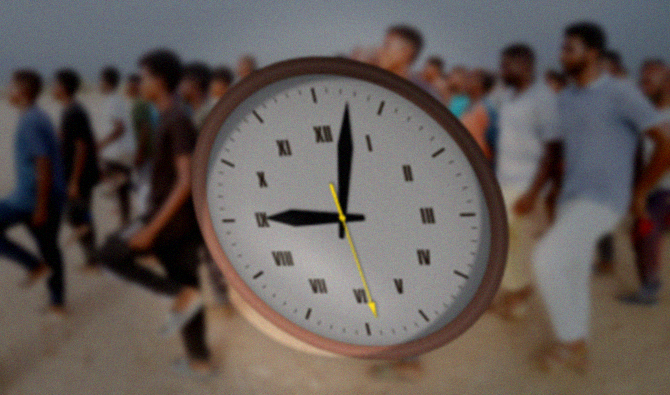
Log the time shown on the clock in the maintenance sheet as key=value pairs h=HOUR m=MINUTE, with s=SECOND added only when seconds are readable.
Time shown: h=9 m=2 s=29
